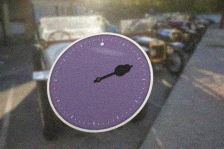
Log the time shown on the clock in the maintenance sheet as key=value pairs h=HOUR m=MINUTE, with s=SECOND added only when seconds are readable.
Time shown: h=2 m=11
